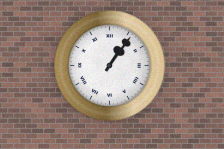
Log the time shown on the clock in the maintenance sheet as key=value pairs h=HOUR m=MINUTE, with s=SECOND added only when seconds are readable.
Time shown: h=1 m=6
